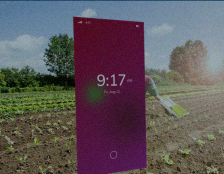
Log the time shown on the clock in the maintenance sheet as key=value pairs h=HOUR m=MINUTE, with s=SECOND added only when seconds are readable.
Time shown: h=9 m=17
